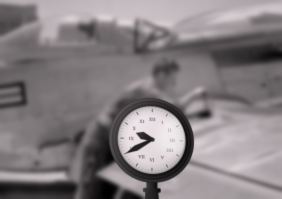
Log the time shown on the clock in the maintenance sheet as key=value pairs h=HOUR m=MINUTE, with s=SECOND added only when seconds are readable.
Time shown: h=9 m=40
